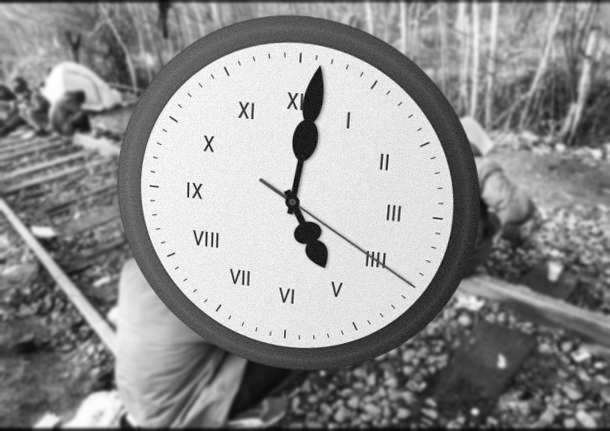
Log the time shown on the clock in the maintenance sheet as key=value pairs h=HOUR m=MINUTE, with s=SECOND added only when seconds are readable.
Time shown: h=5 m=1 s=20
